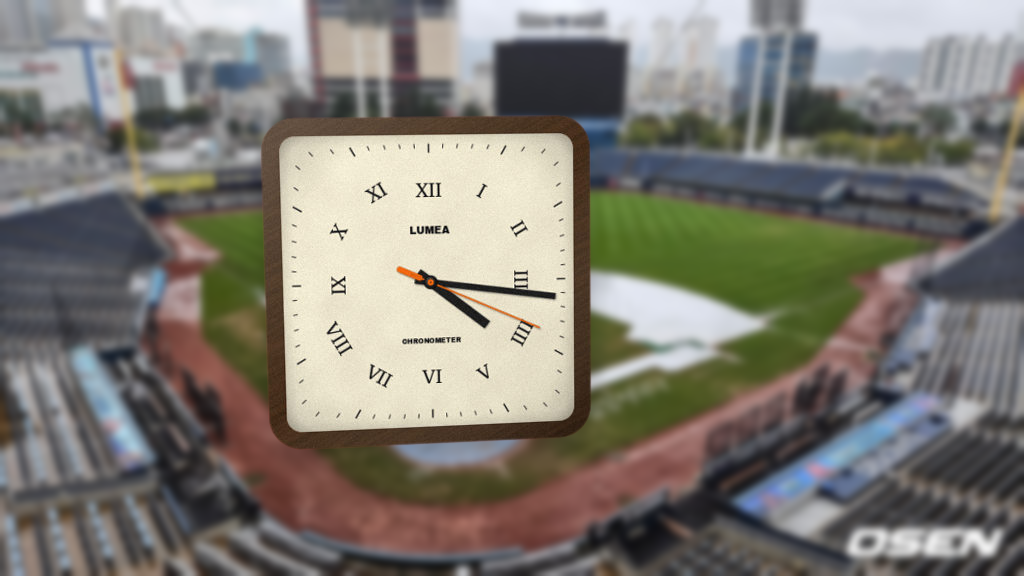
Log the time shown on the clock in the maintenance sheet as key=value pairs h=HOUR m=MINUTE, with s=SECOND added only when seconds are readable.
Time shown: h=4 m=16 s=19
